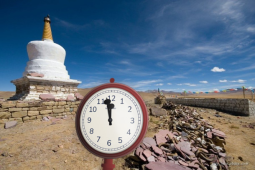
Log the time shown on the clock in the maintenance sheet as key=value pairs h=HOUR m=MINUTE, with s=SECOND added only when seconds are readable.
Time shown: h=11 m=58
